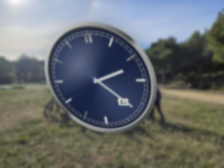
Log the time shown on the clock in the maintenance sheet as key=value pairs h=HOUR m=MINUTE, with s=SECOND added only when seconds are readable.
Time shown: h=2 m=22
